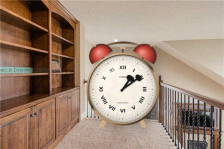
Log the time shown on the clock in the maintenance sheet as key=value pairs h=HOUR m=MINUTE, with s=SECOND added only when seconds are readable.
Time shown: h=1 m=9
